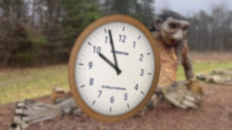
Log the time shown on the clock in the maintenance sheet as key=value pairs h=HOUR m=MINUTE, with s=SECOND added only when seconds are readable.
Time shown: h=9 m=56
